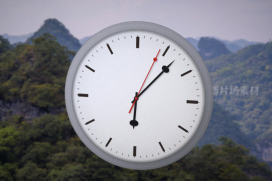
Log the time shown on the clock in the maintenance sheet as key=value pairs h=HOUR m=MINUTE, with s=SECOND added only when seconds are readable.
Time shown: h=6 m=7 s=4
